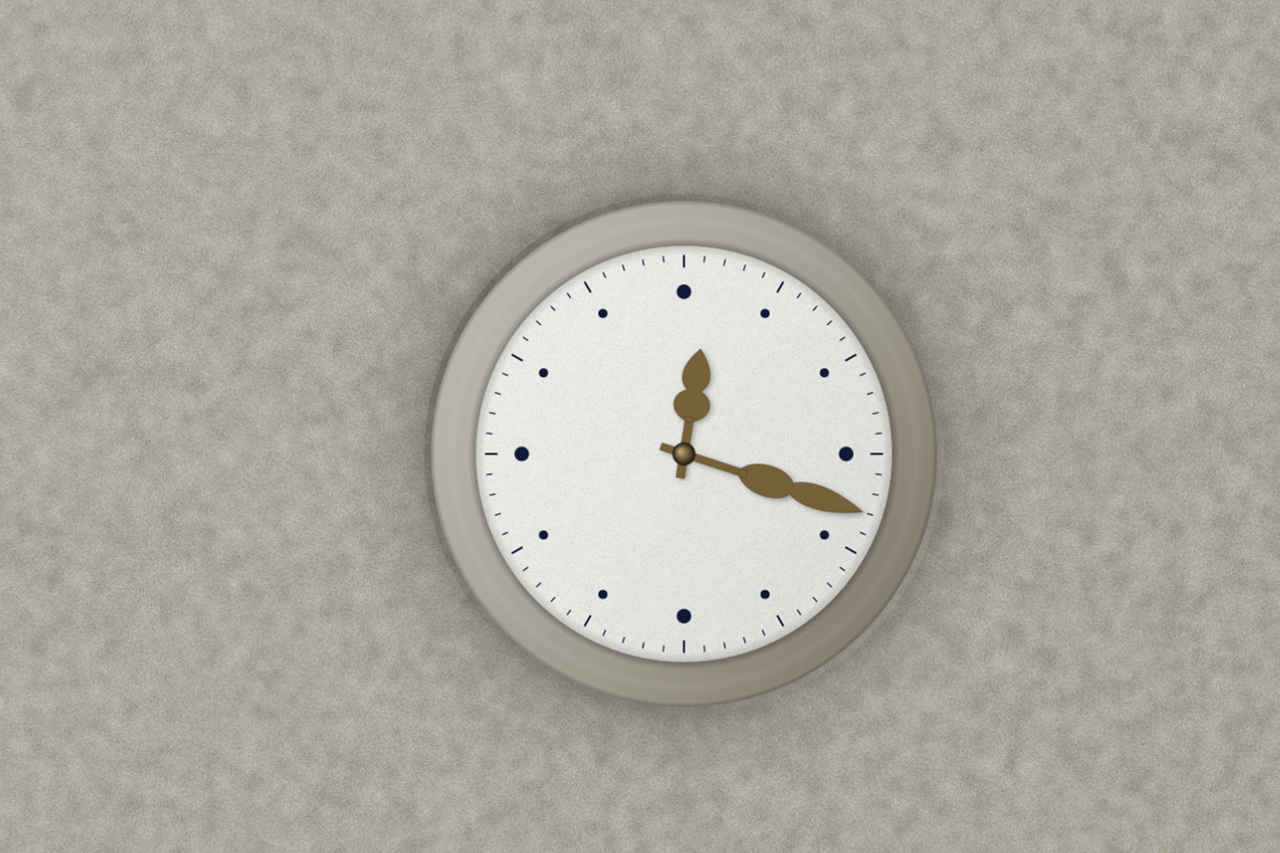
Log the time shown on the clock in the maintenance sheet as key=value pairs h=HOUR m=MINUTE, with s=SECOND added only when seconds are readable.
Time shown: h=12 m=18
